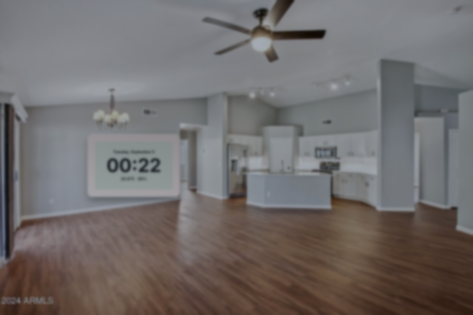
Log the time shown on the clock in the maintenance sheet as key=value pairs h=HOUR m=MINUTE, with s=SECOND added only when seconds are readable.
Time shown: h=0 m=22
